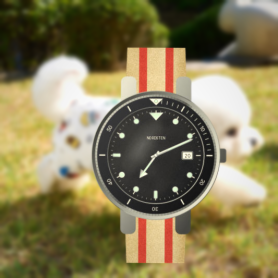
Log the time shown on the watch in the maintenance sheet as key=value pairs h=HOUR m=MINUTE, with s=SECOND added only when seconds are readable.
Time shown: h=7 m=11
